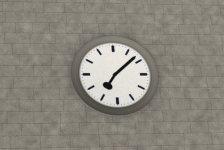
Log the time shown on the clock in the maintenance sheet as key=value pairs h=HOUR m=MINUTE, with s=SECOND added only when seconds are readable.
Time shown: h=7 m=8
